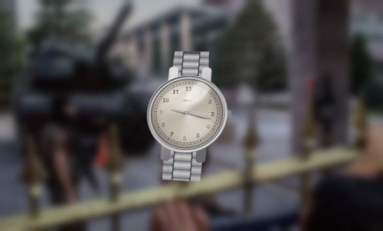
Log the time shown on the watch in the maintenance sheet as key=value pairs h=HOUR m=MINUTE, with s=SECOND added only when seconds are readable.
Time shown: h=9 m=17
